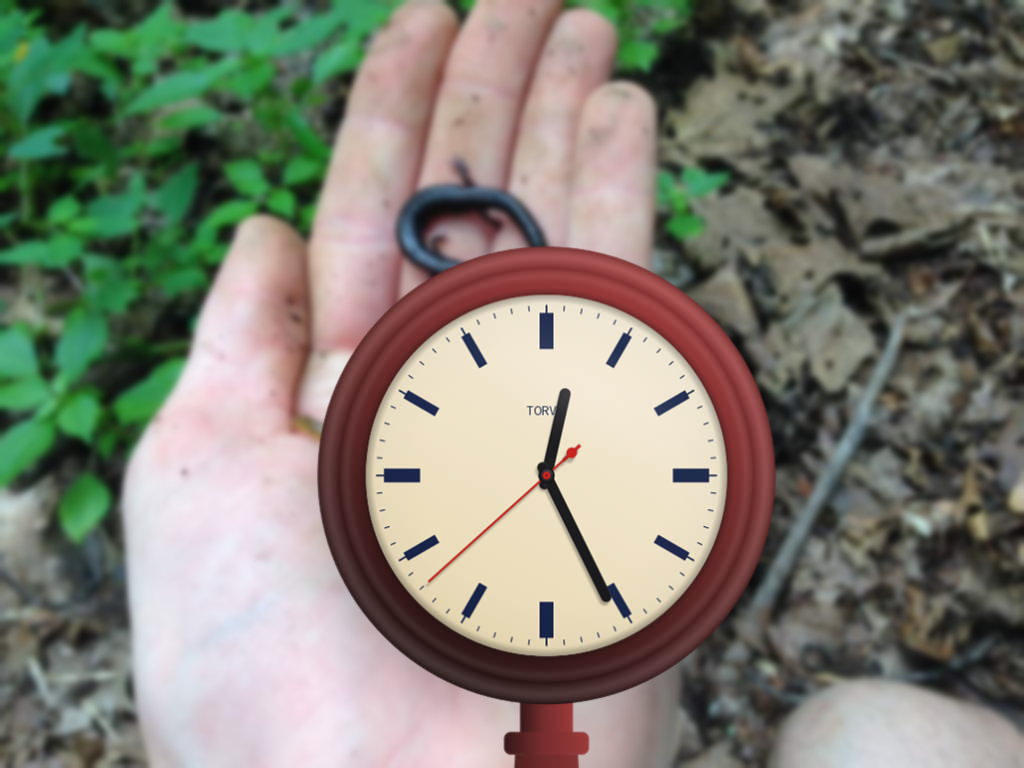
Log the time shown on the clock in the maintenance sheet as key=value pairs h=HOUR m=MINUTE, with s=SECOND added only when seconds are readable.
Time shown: h=12 m=25 s=38
